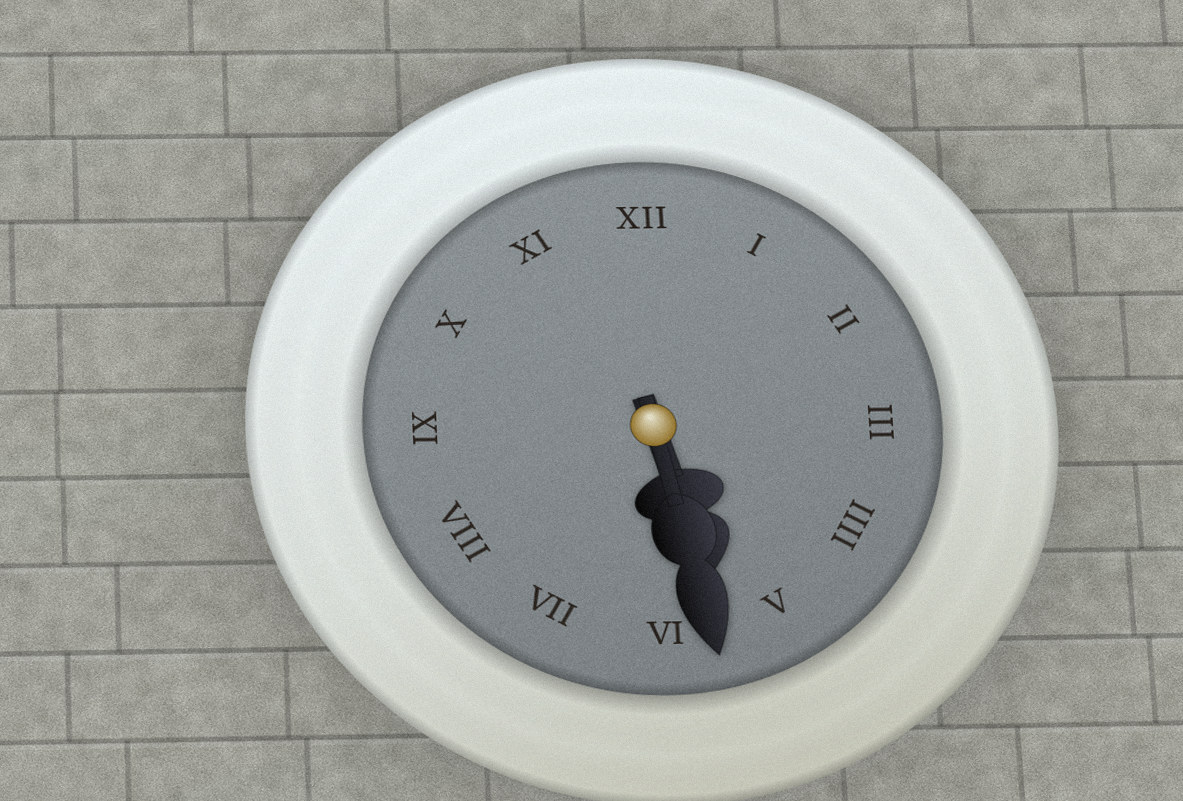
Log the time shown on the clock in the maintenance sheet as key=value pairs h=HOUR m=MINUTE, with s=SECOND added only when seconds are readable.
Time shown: h=5 m=28
